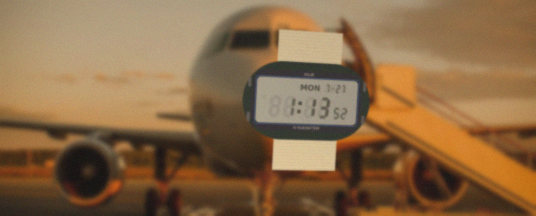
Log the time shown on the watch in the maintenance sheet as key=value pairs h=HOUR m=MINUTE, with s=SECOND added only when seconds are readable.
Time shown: h=1 m=13 s=52
